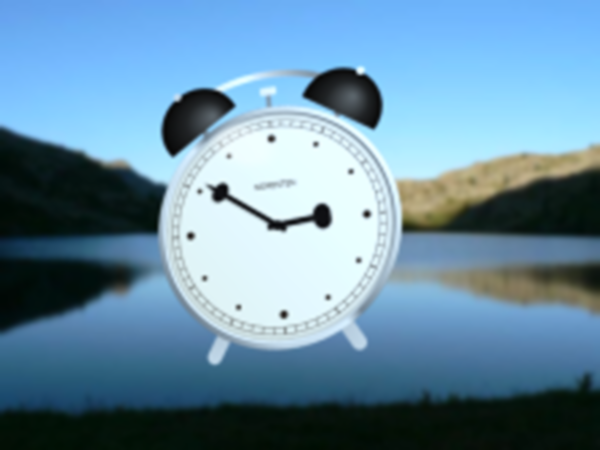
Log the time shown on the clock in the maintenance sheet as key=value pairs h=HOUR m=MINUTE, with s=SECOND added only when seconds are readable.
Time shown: h=2 m=51
